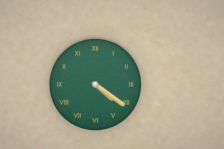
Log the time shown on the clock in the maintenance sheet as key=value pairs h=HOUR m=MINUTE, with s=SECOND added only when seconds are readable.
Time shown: h=4 m=21
